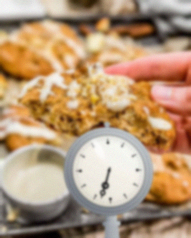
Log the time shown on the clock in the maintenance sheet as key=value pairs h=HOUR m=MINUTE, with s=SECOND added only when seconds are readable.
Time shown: h=6 m=33
